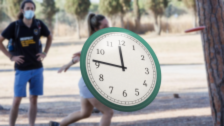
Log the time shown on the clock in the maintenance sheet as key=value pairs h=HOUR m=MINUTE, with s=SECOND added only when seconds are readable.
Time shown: h=11 m=46
